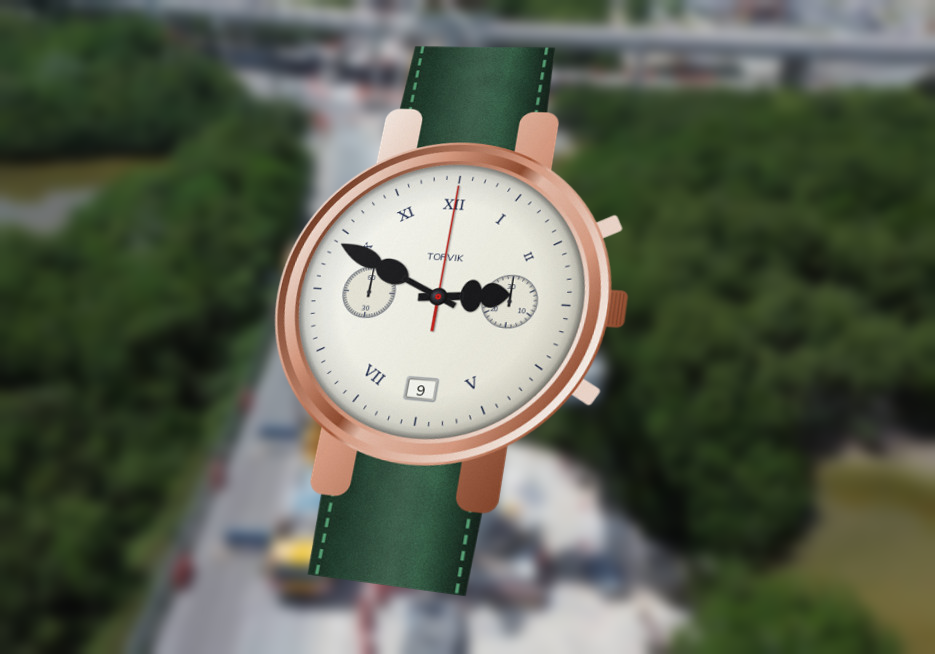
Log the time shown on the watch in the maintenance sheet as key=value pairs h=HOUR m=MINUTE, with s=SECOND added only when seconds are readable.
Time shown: h=2 m=49
